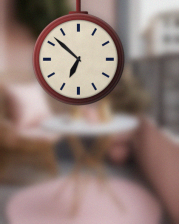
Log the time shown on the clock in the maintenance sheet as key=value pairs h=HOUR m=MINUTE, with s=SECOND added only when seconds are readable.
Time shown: h=6 m=52
